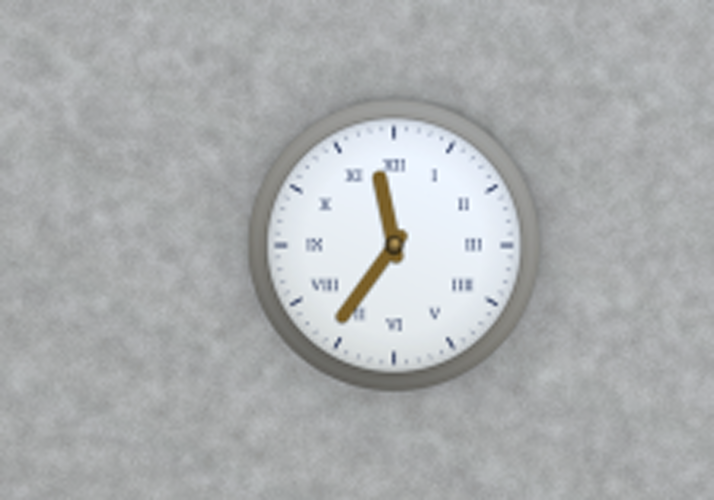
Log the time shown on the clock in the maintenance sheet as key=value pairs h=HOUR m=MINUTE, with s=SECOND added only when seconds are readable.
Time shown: h=11 m=36
